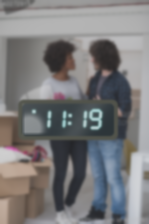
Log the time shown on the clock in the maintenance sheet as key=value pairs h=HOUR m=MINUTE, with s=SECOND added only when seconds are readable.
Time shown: h=11 m=19
